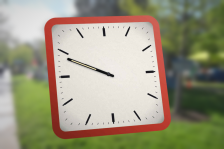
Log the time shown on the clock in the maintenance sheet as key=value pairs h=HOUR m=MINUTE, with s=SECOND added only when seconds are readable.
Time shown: h=9 m=49
